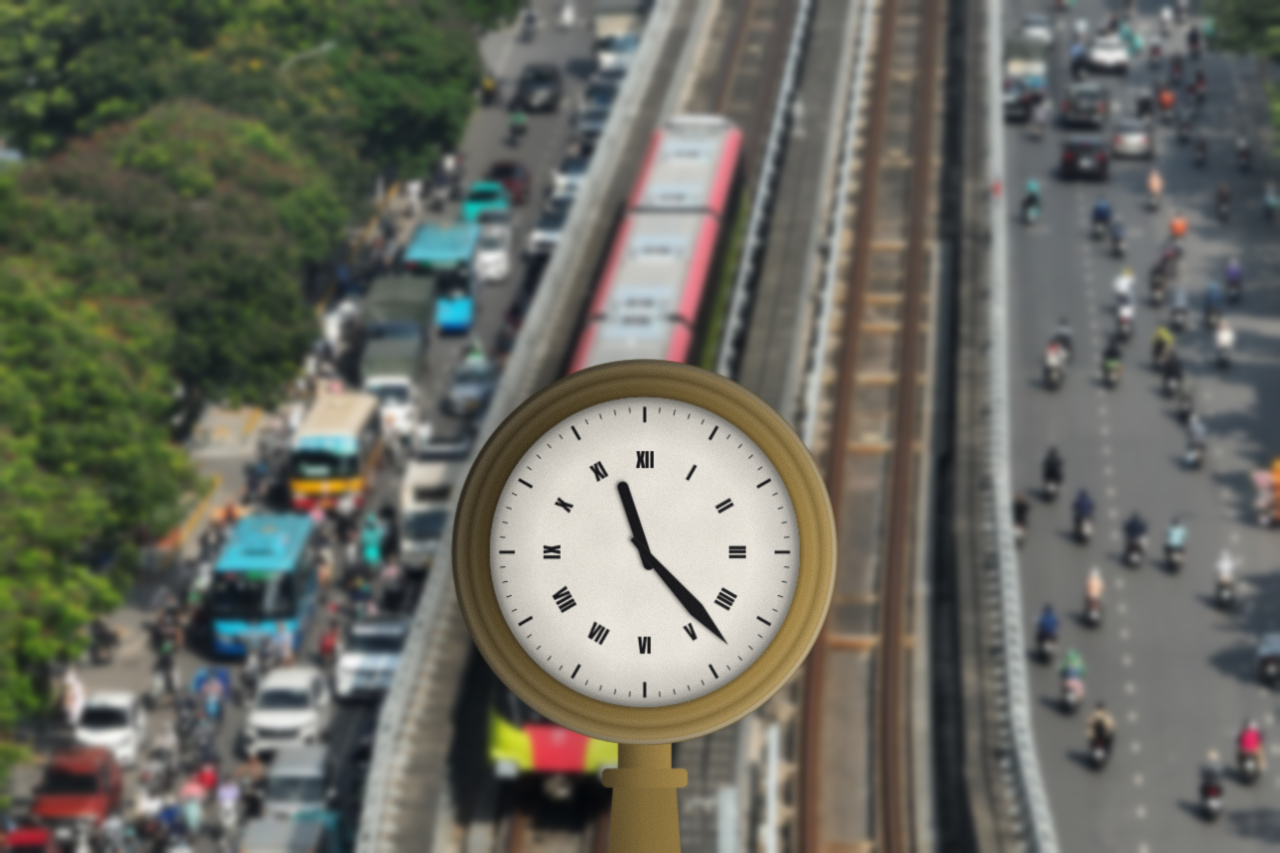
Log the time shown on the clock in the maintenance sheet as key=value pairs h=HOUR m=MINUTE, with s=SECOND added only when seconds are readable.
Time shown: h=11 m=23
